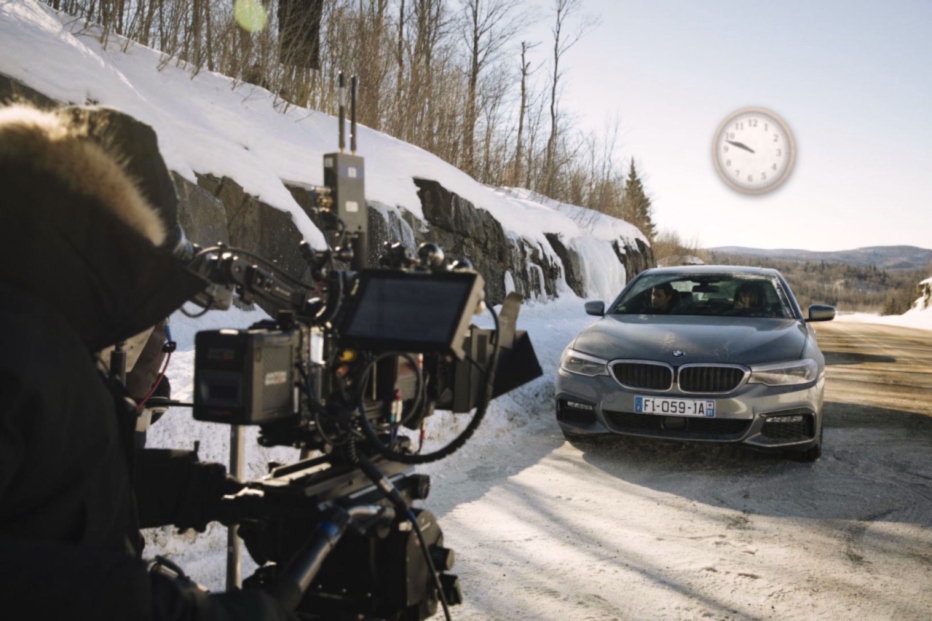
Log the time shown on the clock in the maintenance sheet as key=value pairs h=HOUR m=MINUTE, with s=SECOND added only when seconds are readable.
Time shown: h=9 m=48
